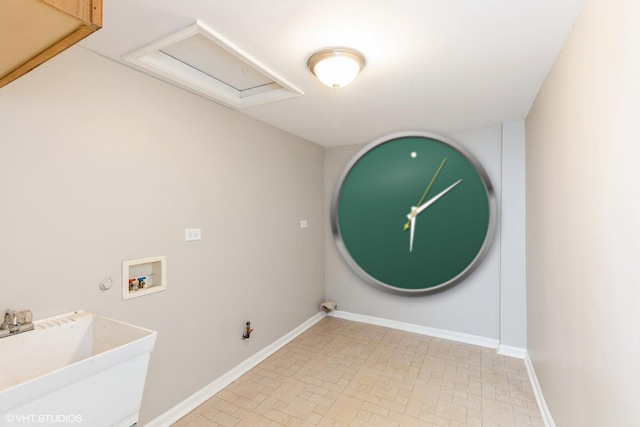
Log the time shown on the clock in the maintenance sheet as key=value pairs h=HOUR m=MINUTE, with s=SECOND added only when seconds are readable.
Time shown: h=6 m=9 s=5
